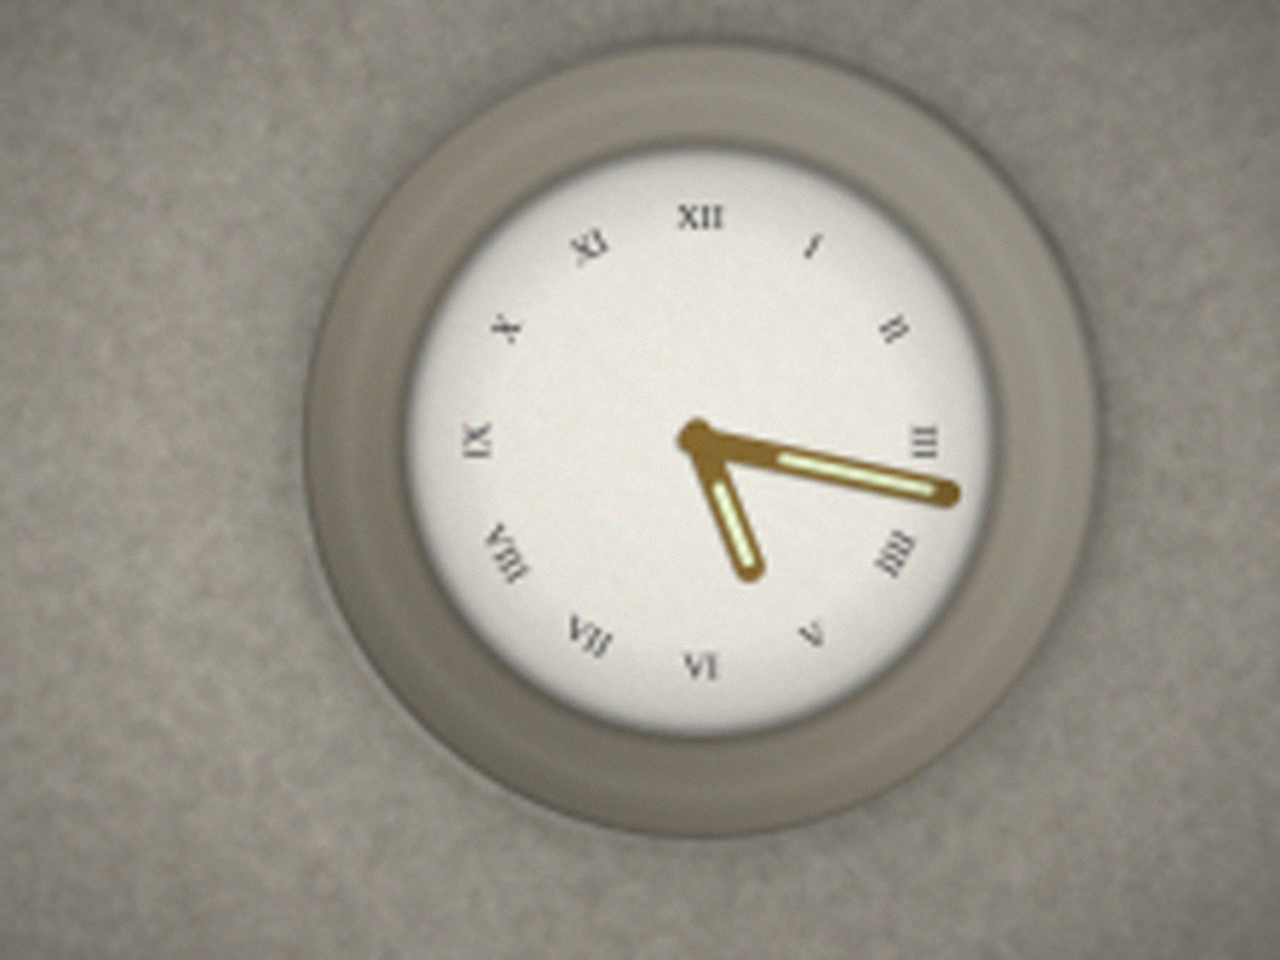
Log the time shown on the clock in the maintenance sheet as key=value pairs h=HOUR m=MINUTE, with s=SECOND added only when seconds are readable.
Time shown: h=5 m=17
